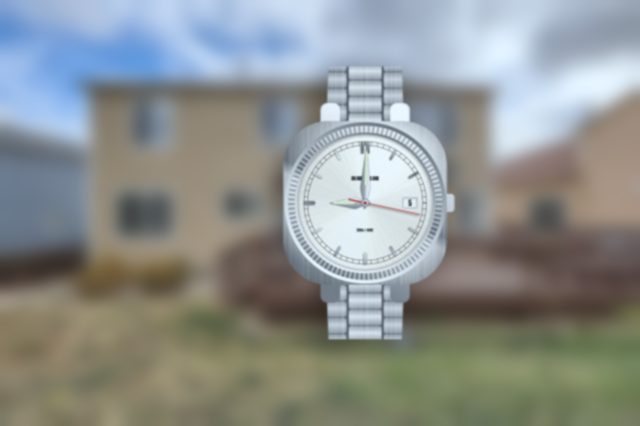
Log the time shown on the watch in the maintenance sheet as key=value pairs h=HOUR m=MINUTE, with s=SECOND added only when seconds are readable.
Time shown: h=9 m=0 s=17
